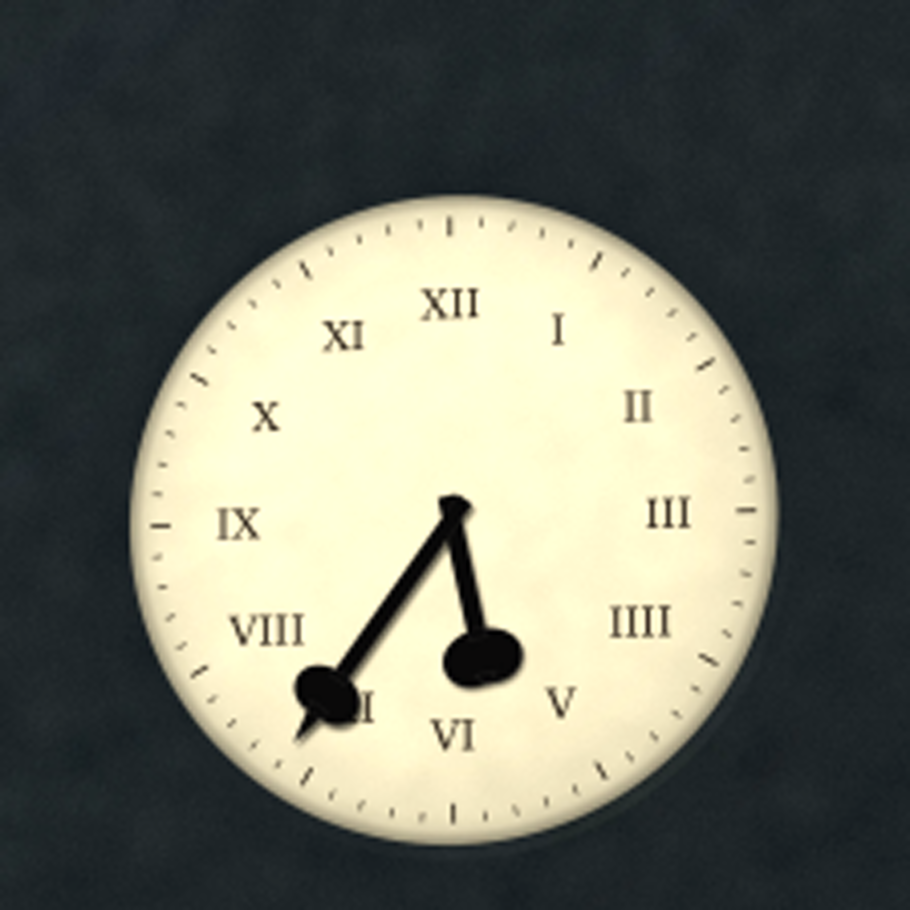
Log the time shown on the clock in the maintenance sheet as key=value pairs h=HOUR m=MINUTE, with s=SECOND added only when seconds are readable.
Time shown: h=5 m=36
